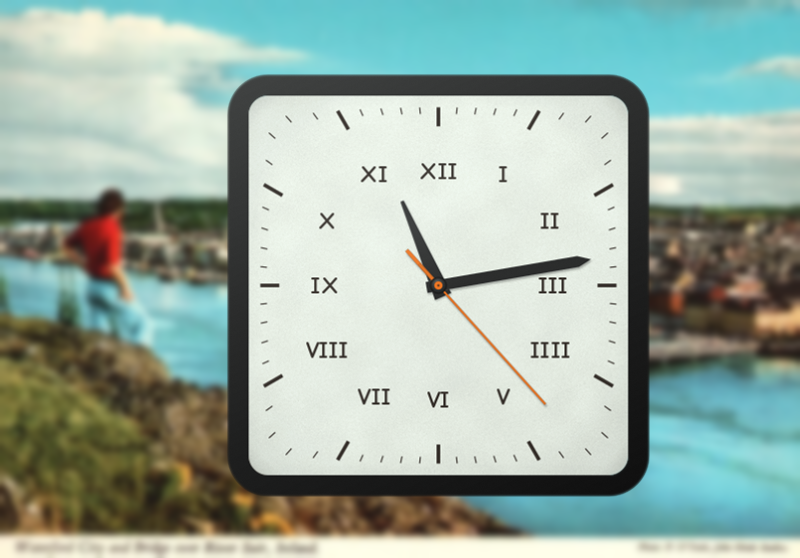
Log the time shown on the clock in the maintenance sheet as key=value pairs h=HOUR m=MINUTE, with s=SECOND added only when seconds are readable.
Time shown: h=11 m=13 s=23
